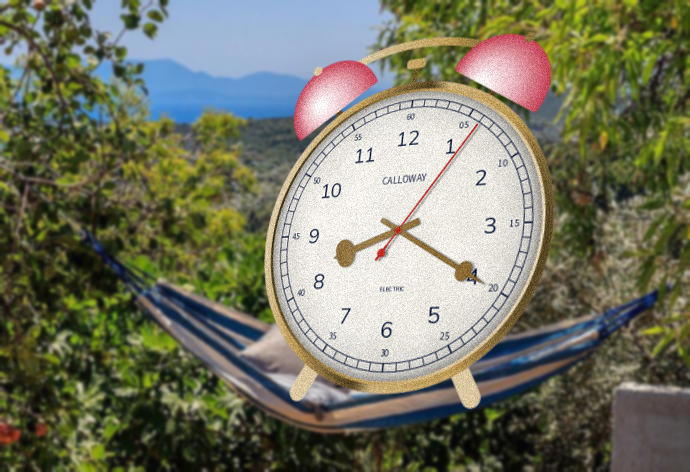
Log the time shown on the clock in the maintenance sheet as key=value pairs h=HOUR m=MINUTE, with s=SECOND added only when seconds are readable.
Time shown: h=8 m=20 s=6
